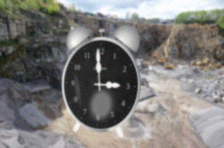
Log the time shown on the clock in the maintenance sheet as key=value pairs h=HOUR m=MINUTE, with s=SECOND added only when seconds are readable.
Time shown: h=2 m=59
